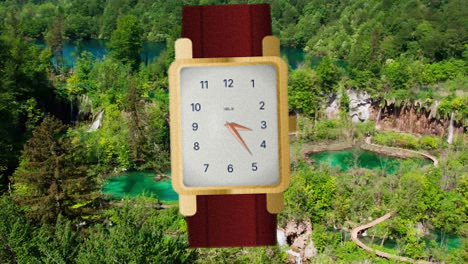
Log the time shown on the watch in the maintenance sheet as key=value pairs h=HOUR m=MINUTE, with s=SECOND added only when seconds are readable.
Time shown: h=3 m=24
